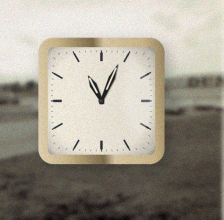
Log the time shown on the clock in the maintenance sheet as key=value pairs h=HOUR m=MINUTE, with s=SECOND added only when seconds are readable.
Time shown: h=11 m=4
